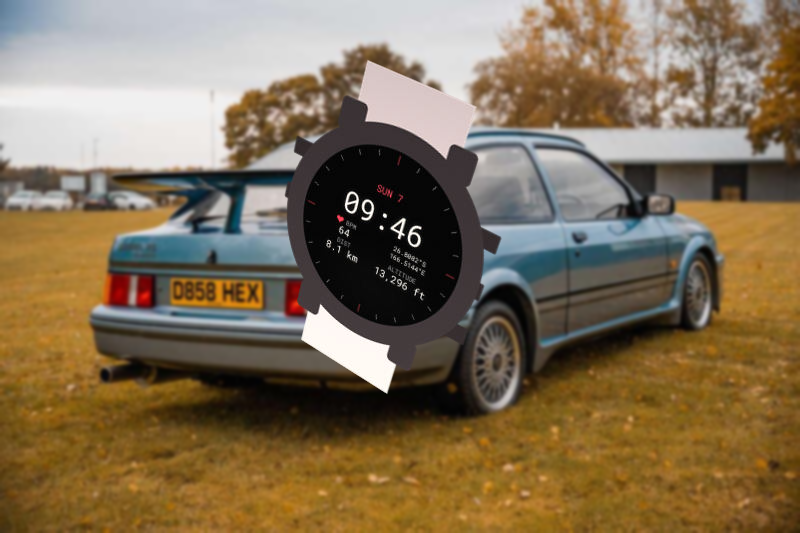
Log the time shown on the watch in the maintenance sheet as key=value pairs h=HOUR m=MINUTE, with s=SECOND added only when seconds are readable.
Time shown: h=9 m=46
